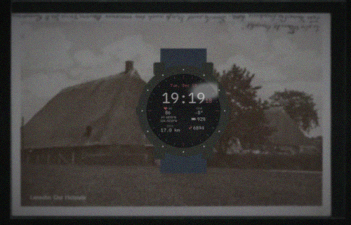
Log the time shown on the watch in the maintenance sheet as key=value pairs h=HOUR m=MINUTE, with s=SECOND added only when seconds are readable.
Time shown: h=19 m=19
